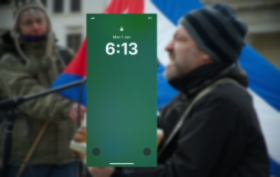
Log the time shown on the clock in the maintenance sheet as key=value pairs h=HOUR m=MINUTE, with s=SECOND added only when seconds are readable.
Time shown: h=6 m=13
